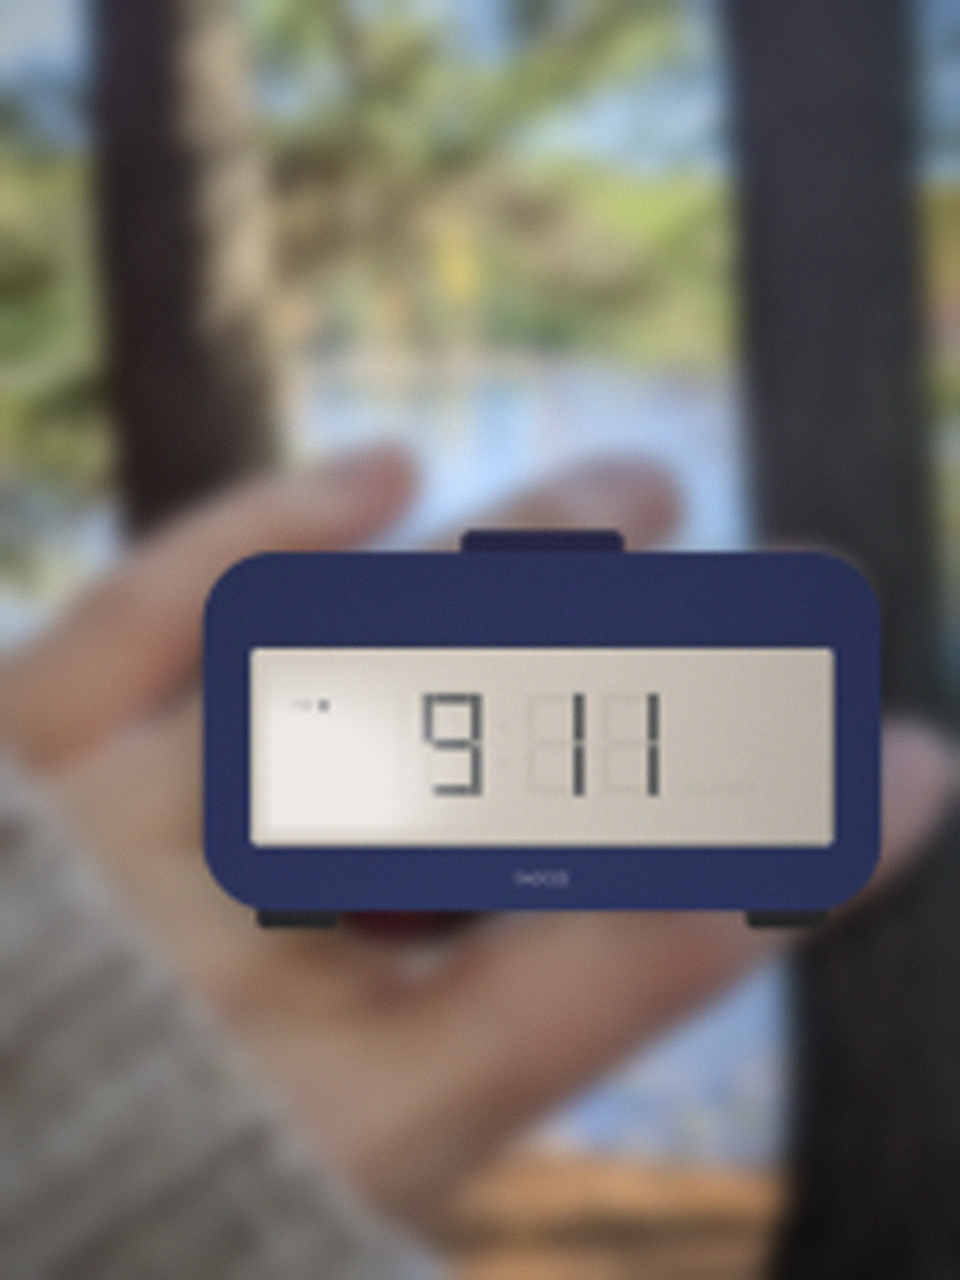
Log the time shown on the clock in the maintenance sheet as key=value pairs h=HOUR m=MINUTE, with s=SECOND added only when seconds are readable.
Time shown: h=9 m=11
